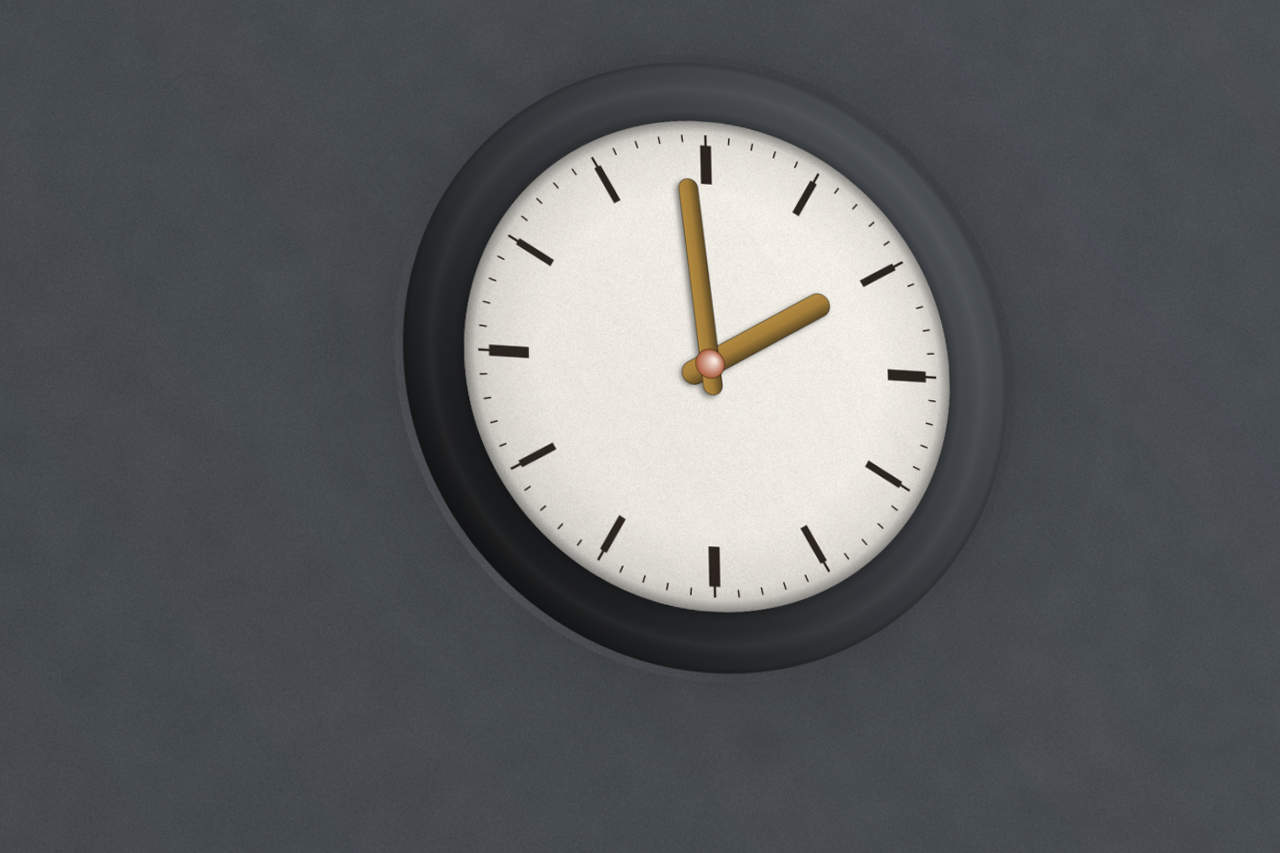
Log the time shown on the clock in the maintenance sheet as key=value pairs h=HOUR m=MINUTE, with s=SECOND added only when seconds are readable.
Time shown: h=1 m=59
